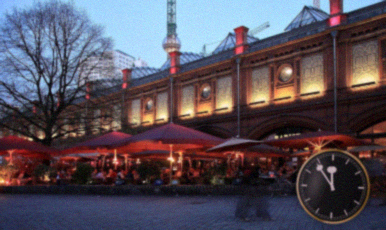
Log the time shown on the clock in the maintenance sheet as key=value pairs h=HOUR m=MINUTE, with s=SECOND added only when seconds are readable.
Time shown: h=11 m=54
